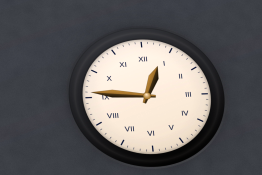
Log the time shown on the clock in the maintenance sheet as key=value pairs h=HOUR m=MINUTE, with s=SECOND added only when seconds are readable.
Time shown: h=12 m=46
